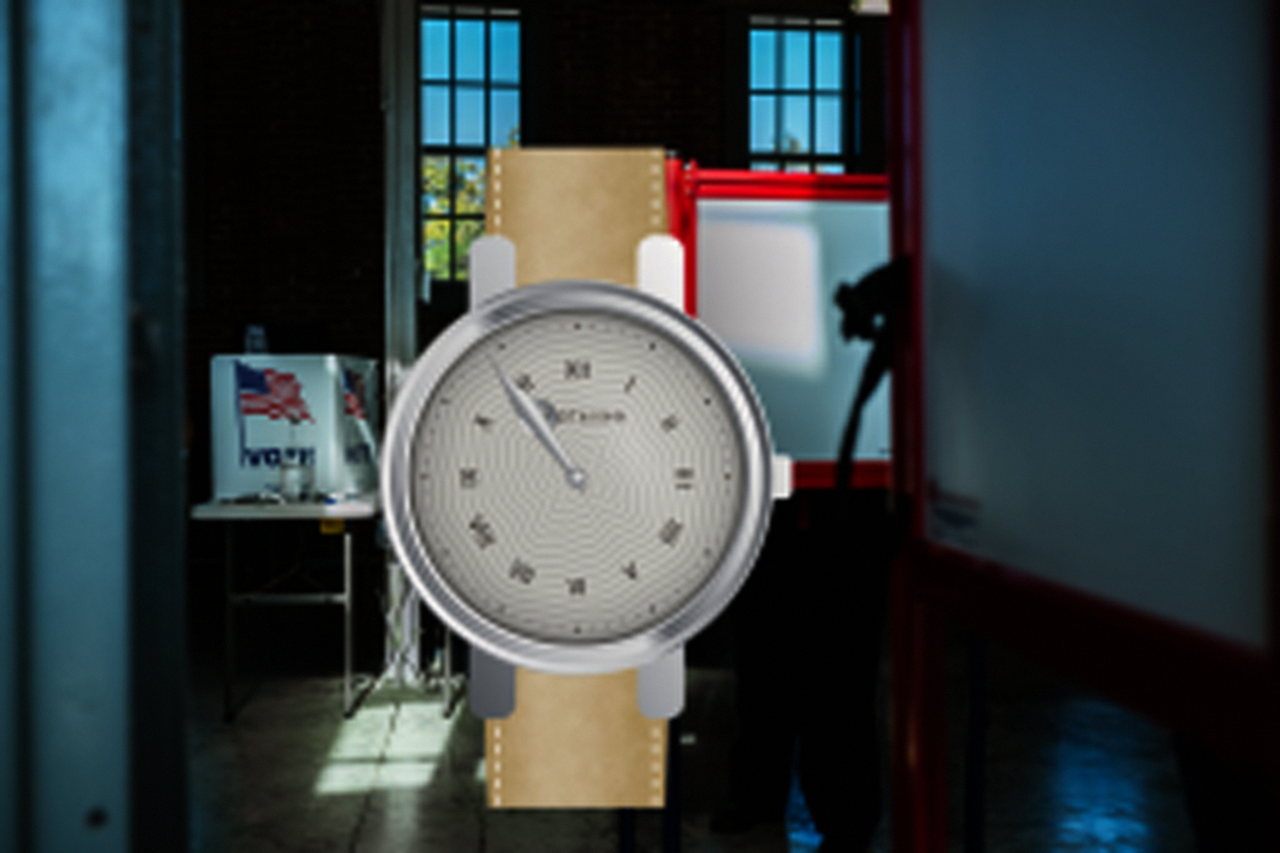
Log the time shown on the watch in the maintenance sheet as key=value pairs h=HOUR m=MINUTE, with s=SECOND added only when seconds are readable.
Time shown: h=10 m=54
